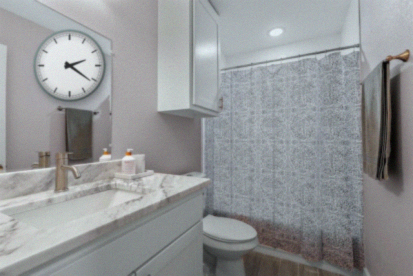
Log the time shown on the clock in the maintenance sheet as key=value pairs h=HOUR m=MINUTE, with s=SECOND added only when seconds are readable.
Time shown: h=2 m=21
